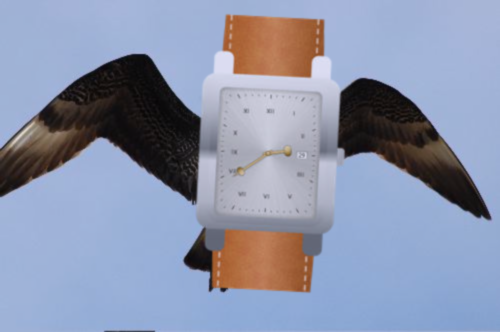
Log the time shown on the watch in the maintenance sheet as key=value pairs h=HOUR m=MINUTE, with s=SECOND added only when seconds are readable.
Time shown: h=2 m=39
